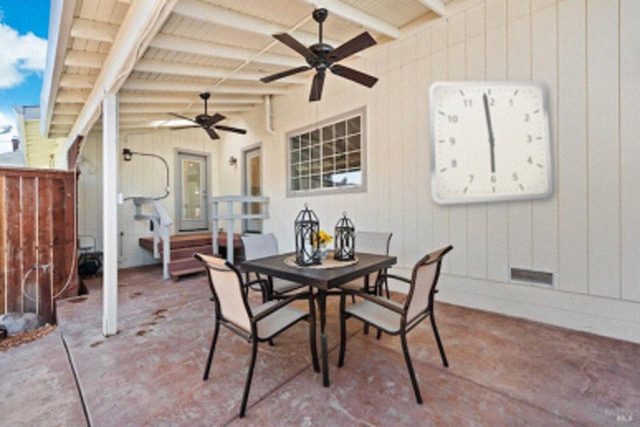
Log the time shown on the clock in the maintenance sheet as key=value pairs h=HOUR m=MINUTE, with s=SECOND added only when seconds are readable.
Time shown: h=5 m=59
